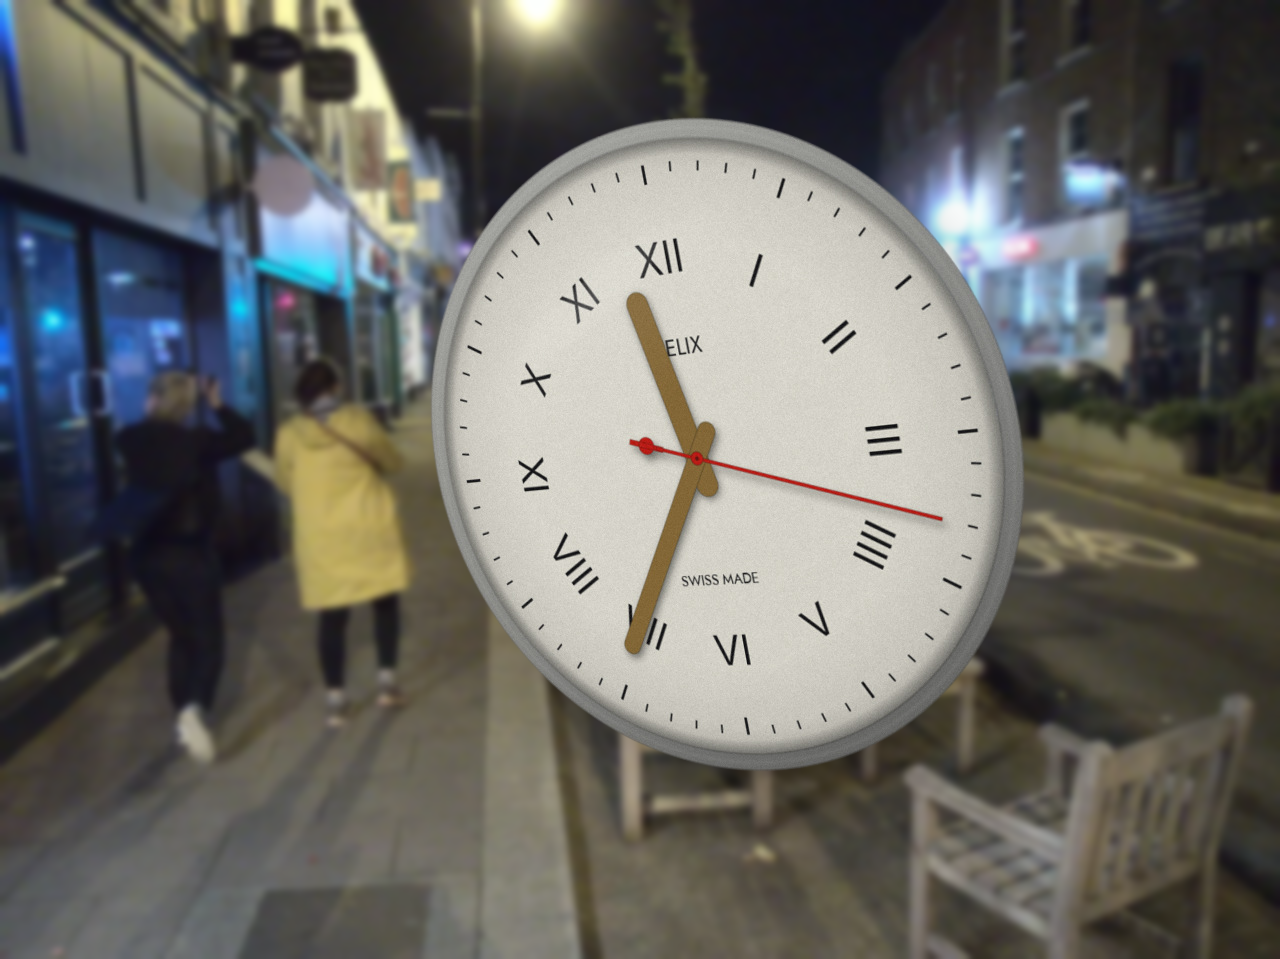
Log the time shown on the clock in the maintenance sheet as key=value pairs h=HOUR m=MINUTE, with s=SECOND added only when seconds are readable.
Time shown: h=11 m=35 s=18
